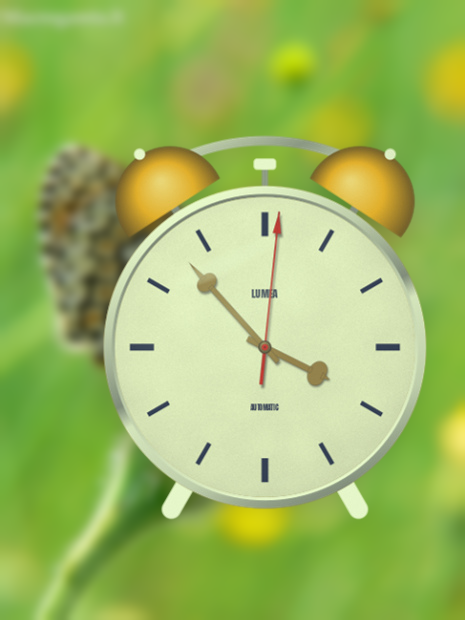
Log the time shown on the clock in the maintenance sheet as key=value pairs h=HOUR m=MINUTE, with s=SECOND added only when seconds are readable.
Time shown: h=3 m=53 s=1
